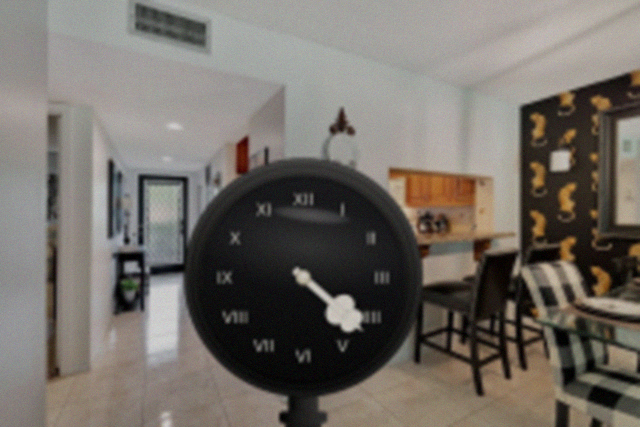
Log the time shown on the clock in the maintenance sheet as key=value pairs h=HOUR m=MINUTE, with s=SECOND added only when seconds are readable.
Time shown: h=4 m=22
